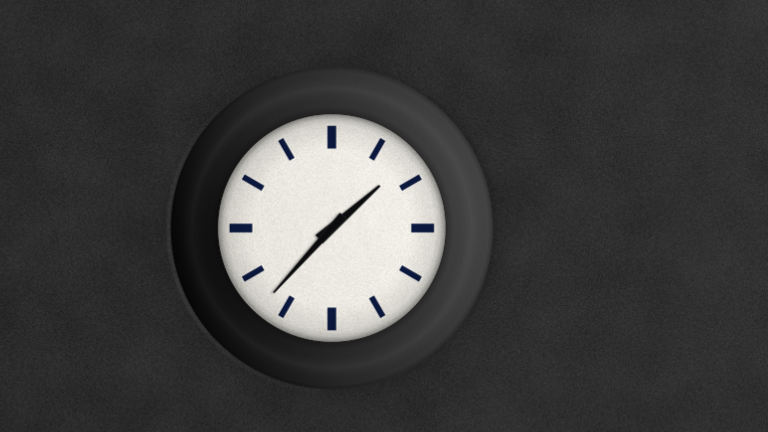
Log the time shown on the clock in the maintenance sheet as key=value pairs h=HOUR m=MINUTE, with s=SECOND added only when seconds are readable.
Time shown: h=1 m=37
